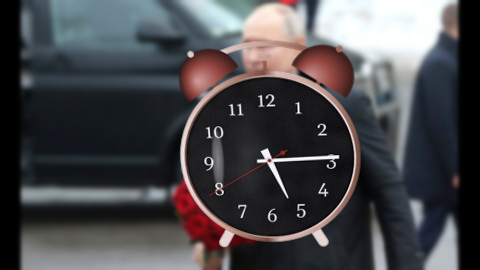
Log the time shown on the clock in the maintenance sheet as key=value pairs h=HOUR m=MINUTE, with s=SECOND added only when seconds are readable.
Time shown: h=5 m=14 s=40
